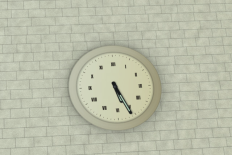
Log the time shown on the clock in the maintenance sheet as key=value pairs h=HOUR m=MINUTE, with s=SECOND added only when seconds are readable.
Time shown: h=5 m=26
